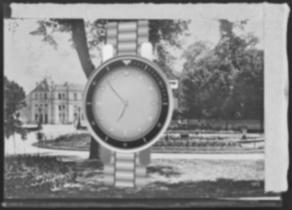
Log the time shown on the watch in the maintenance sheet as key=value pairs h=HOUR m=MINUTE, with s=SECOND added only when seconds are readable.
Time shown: h=6 m=53
